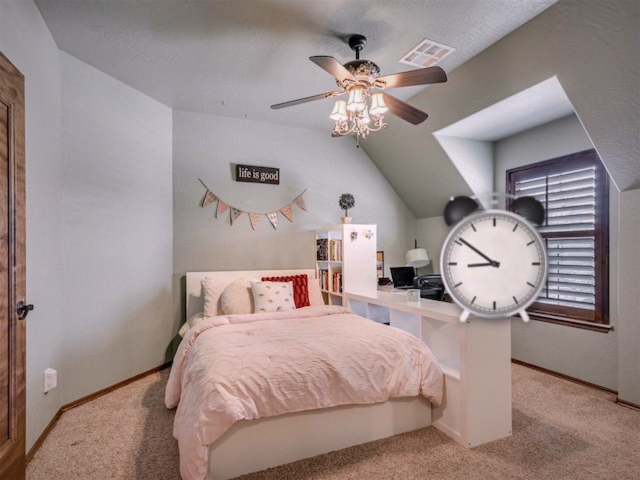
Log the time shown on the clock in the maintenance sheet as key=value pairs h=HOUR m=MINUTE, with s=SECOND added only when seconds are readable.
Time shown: h=8 m=51
